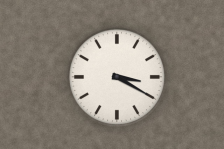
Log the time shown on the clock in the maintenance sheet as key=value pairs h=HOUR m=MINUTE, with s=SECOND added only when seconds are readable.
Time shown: h=3 m=20
